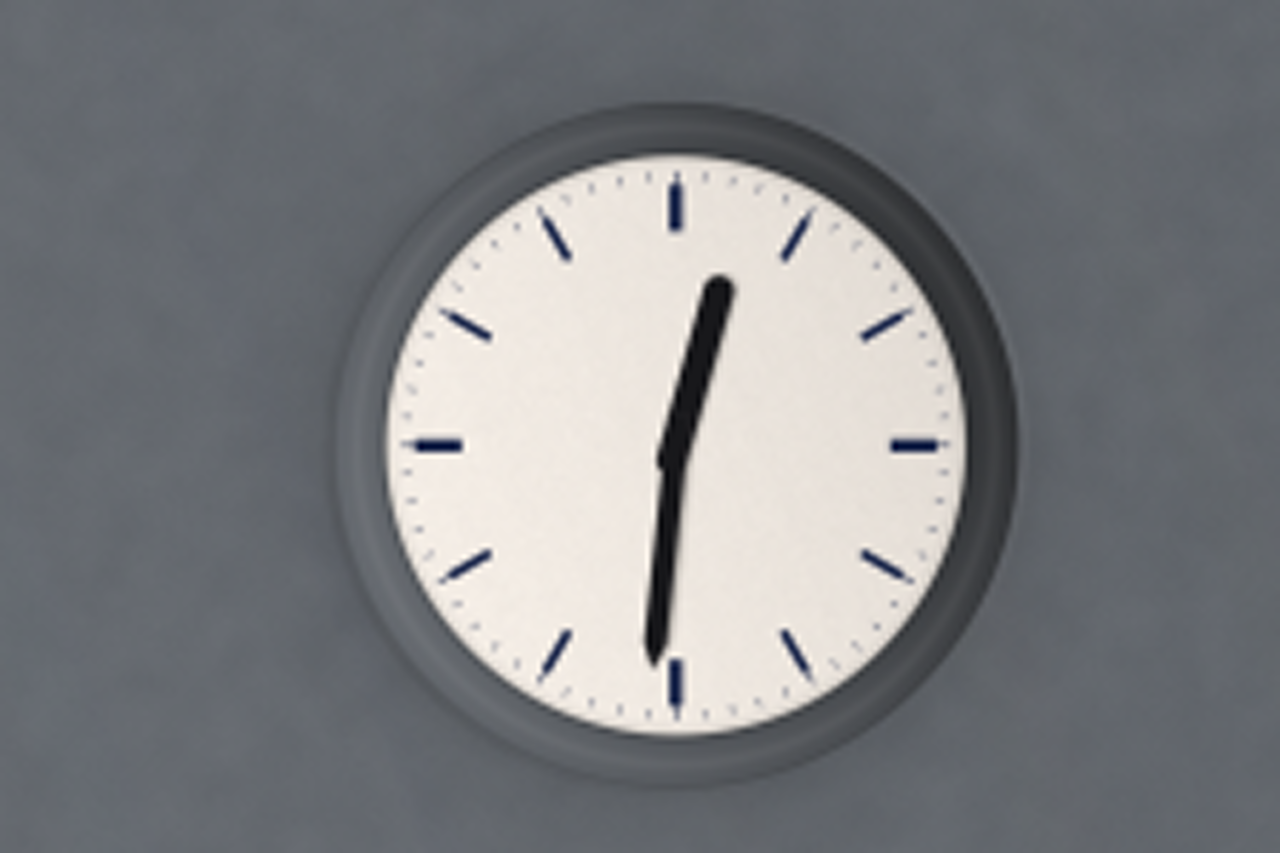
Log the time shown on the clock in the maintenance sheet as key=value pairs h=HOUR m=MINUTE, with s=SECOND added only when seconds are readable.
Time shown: h=12 m=31
